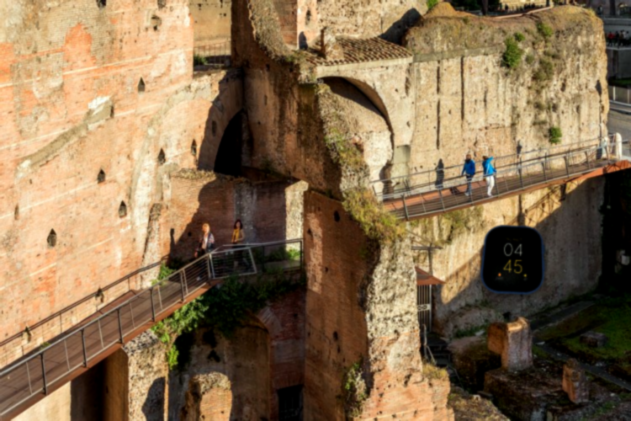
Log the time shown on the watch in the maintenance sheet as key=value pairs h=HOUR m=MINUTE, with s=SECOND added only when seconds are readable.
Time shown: h=4 m=45
